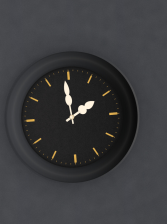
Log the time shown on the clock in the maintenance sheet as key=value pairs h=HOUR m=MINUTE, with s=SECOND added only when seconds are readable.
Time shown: h=1 m=59
